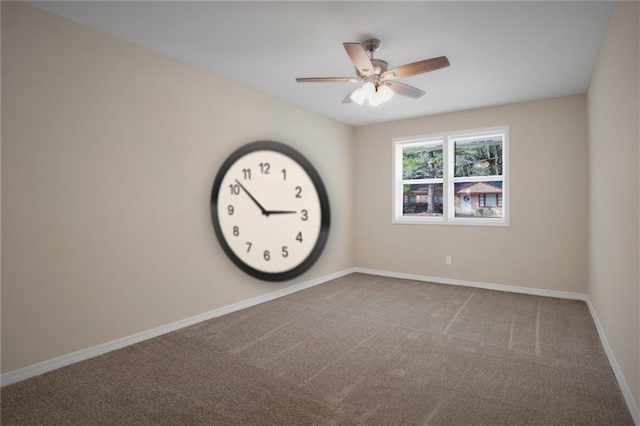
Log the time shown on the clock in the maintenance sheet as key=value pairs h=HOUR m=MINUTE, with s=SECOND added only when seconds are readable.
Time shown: h=2 m=52
